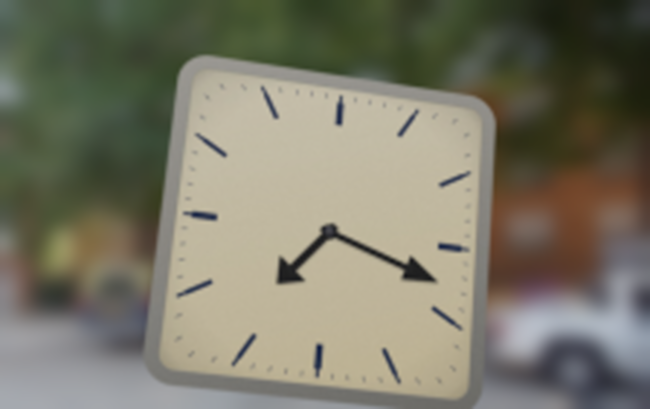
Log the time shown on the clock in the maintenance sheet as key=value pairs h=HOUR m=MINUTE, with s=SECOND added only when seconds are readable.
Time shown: h=7 m=18
